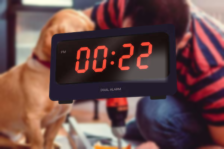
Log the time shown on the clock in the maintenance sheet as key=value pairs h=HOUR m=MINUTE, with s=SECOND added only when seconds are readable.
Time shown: h=0 m=22
